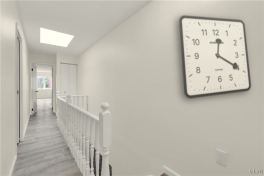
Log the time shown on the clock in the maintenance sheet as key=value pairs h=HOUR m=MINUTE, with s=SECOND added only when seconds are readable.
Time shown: h=12 m=20
